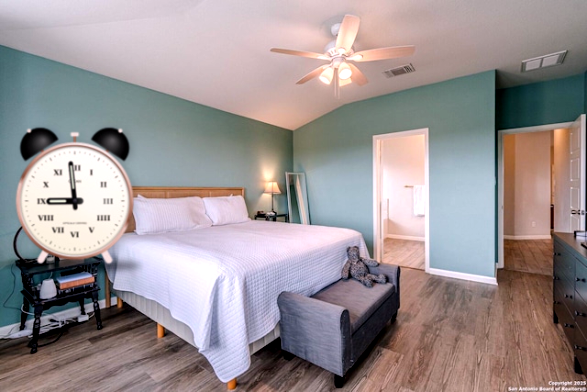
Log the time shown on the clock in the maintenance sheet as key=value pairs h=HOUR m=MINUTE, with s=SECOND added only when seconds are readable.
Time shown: h=8 m=59
